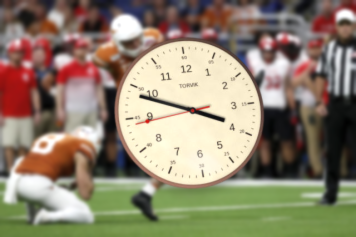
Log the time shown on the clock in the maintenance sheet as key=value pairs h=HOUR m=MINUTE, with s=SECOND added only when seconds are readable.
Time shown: h=3 m=48 s=44
